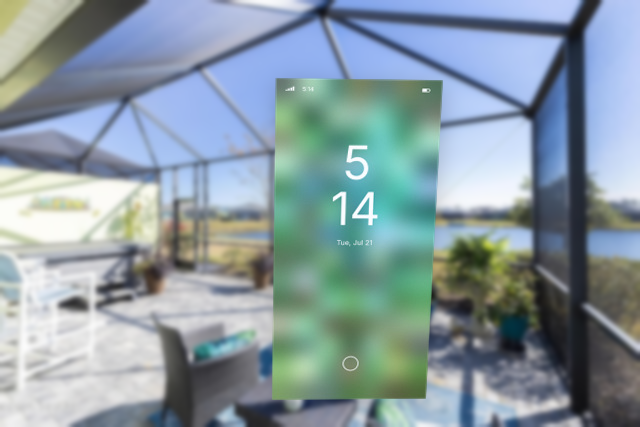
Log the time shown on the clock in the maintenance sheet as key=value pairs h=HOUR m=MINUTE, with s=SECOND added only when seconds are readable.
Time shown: h=5 m=14
